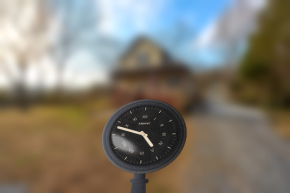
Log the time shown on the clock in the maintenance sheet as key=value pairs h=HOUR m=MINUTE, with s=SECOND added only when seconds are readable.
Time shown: h=4 m=48
